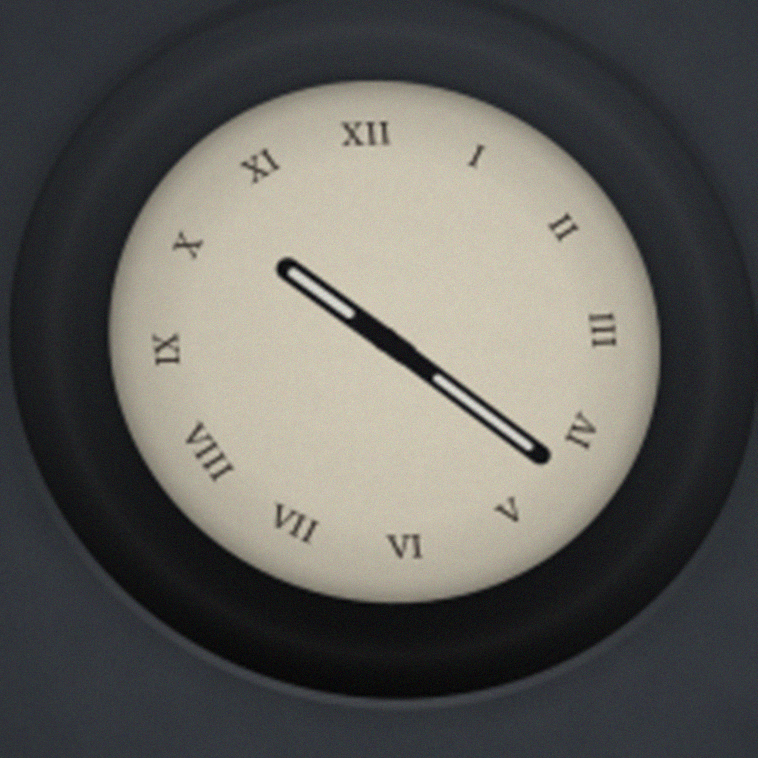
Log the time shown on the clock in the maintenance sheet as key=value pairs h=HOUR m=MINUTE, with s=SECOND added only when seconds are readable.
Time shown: h=10 m=22
